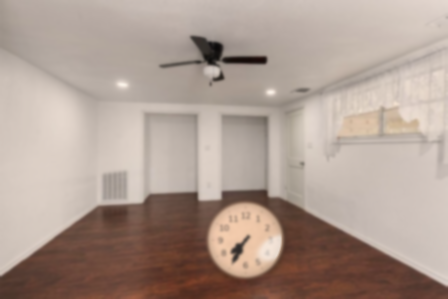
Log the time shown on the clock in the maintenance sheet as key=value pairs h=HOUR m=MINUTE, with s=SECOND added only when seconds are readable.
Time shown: h=7 m=35
